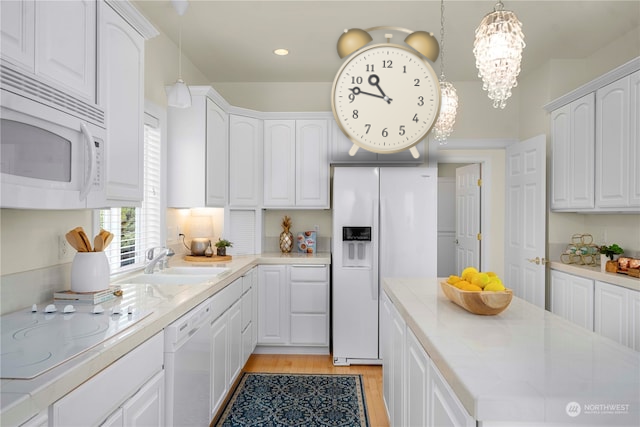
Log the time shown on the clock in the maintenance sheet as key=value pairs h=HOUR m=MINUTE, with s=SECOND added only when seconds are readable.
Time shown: h=10 m=47
